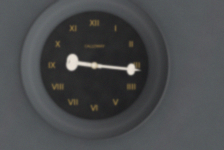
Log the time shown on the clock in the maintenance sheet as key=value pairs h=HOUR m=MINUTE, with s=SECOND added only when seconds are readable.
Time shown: h=9 m=16
